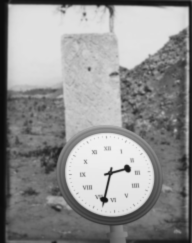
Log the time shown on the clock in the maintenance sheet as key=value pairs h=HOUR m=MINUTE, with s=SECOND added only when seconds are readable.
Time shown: h=2 m=33
